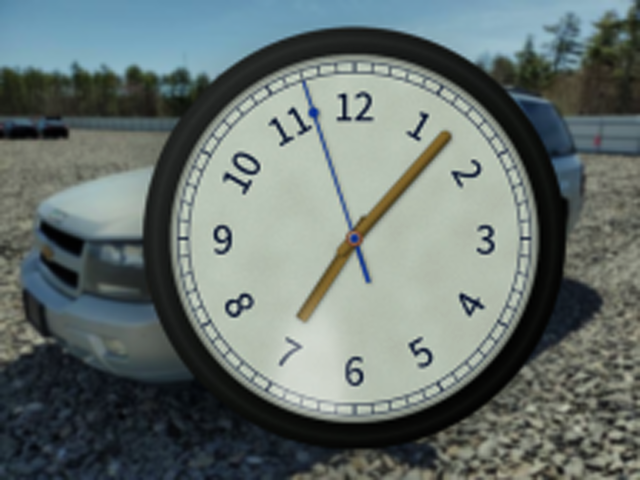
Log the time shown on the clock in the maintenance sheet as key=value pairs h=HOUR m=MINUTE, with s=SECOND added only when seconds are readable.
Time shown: h=7 m=6 s=57
